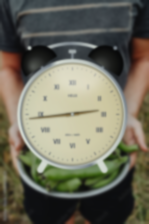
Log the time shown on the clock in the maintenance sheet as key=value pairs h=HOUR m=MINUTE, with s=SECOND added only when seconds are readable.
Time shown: h=2 m=44
